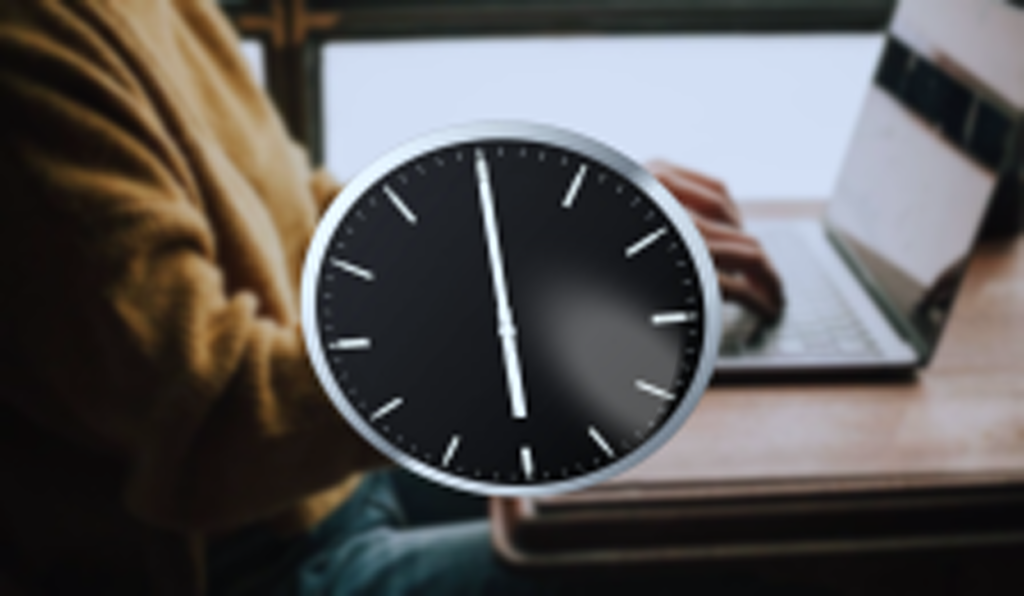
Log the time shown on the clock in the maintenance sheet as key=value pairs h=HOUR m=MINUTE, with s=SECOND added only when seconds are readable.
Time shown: h=6 m=0
